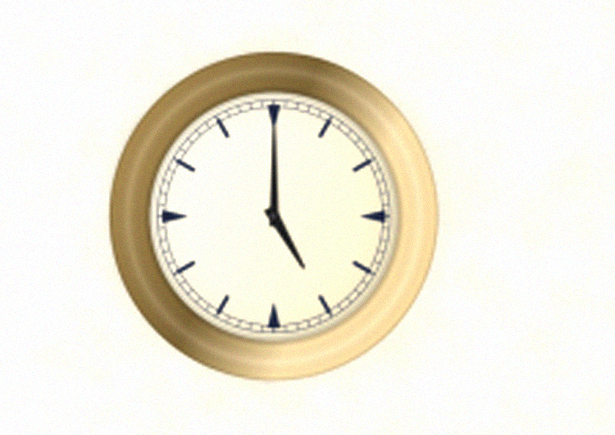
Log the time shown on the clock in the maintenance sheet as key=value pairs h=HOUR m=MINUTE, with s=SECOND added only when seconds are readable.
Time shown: h=5 m=0
